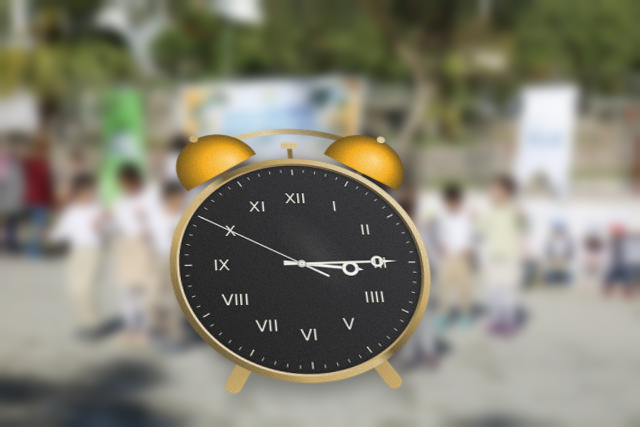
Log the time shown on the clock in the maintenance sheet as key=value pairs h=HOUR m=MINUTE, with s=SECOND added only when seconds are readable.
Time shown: h=3 m=14 s=50
